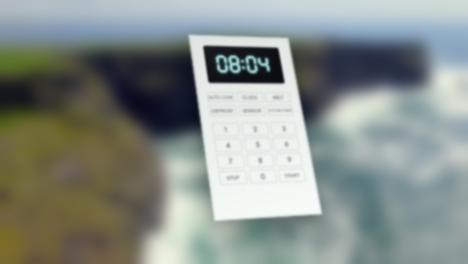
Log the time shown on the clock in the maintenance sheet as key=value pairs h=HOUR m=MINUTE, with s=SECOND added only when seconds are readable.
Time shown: h=8 m=4
